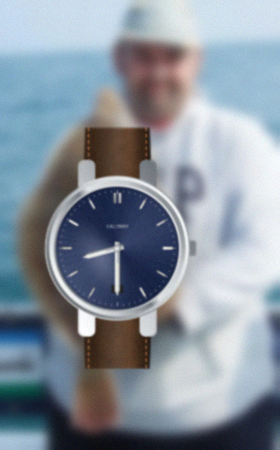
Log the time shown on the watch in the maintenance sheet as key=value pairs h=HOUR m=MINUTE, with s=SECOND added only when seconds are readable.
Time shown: h=8 m=30
